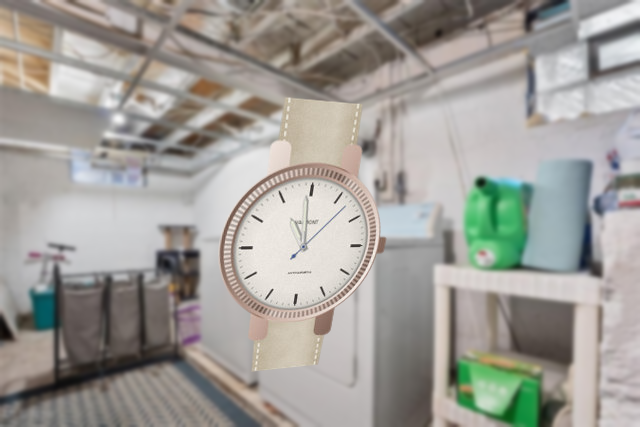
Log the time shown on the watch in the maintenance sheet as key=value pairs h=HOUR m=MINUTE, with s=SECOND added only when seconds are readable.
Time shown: h=10 m=59 s=7
